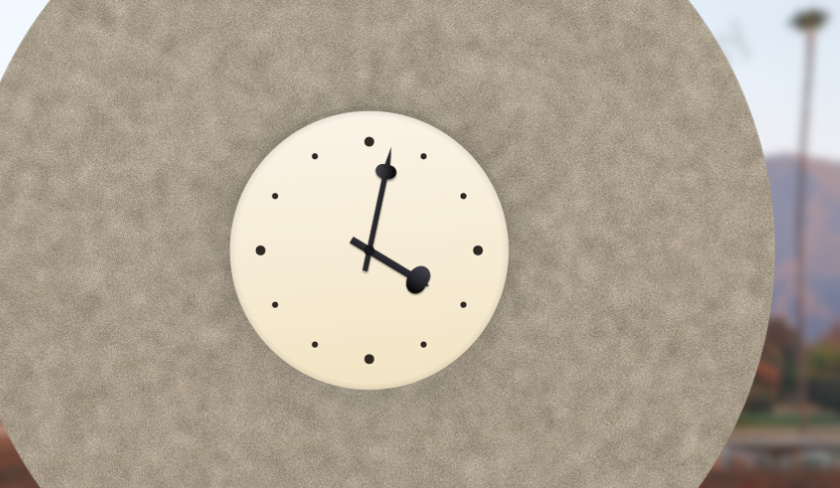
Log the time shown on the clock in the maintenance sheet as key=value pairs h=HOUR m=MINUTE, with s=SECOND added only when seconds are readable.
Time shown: h=4 m=2
